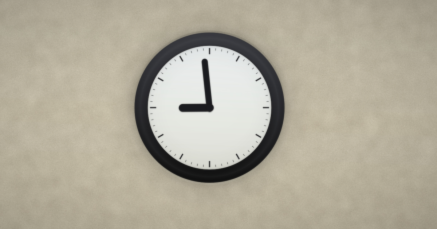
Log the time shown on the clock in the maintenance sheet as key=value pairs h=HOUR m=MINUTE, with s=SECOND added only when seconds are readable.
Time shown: h=8 m=59
